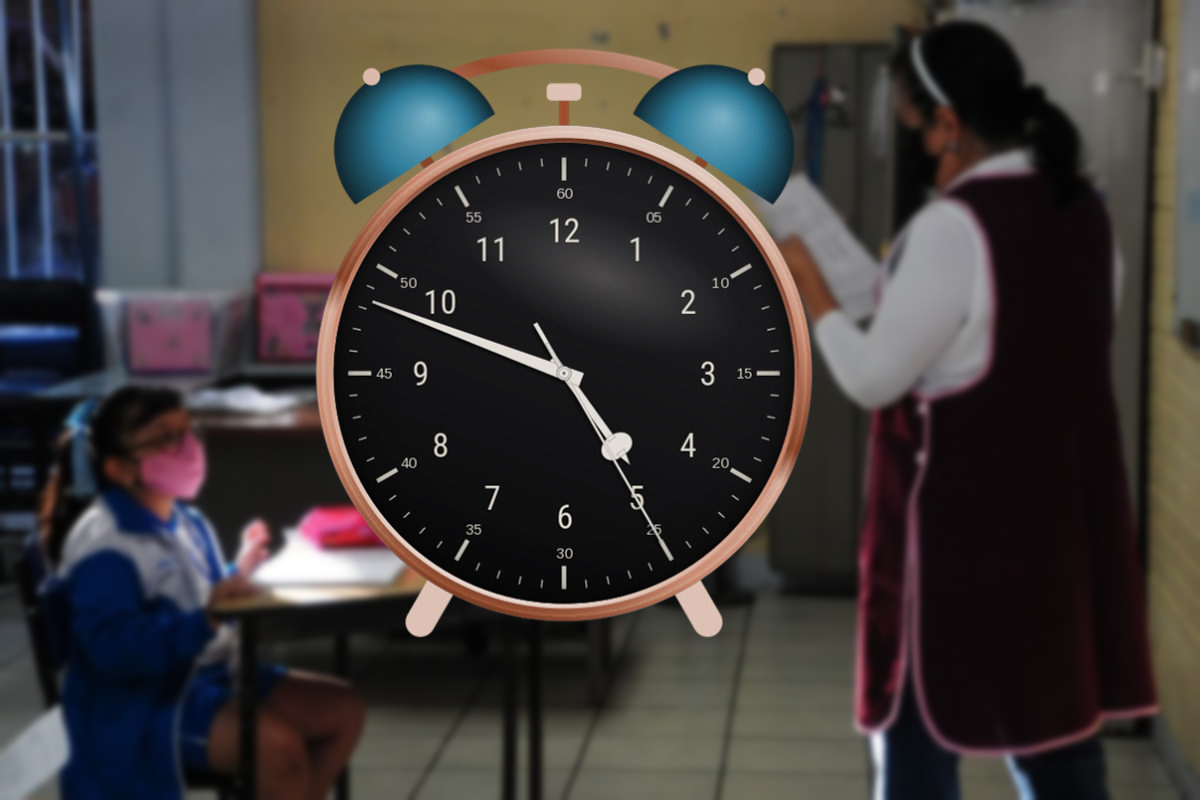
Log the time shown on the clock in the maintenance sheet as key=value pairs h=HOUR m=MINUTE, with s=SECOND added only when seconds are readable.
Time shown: h=4 m=48 s=25
